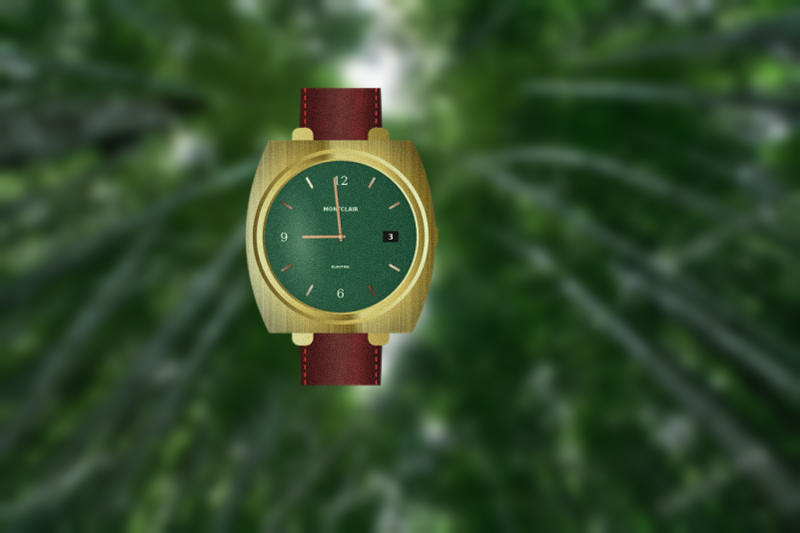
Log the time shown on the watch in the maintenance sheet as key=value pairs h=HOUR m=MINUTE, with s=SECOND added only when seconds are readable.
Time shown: h=8 m=59
